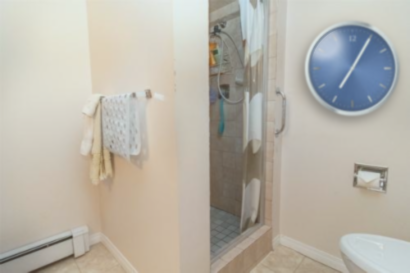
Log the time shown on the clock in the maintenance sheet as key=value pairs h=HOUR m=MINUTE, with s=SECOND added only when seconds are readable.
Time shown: h=7 m=5
